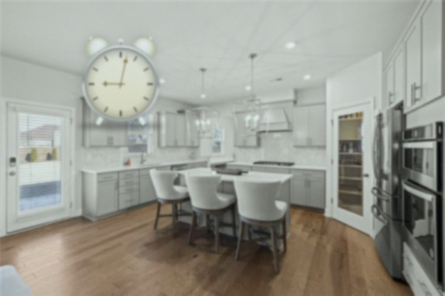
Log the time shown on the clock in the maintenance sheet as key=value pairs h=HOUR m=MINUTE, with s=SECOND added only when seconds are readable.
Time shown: h=9 m=2
